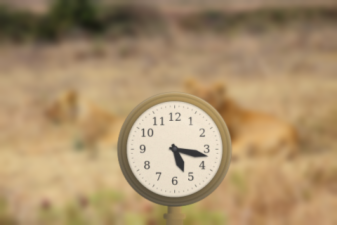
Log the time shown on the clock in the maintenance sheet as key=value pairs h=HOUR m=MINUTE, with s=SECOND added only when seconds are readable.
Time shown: h=5 m=17
